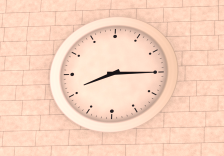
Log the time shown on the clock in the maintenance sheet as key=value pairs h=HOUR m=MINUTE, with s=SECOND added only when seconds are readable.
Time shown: h=8 m=15
